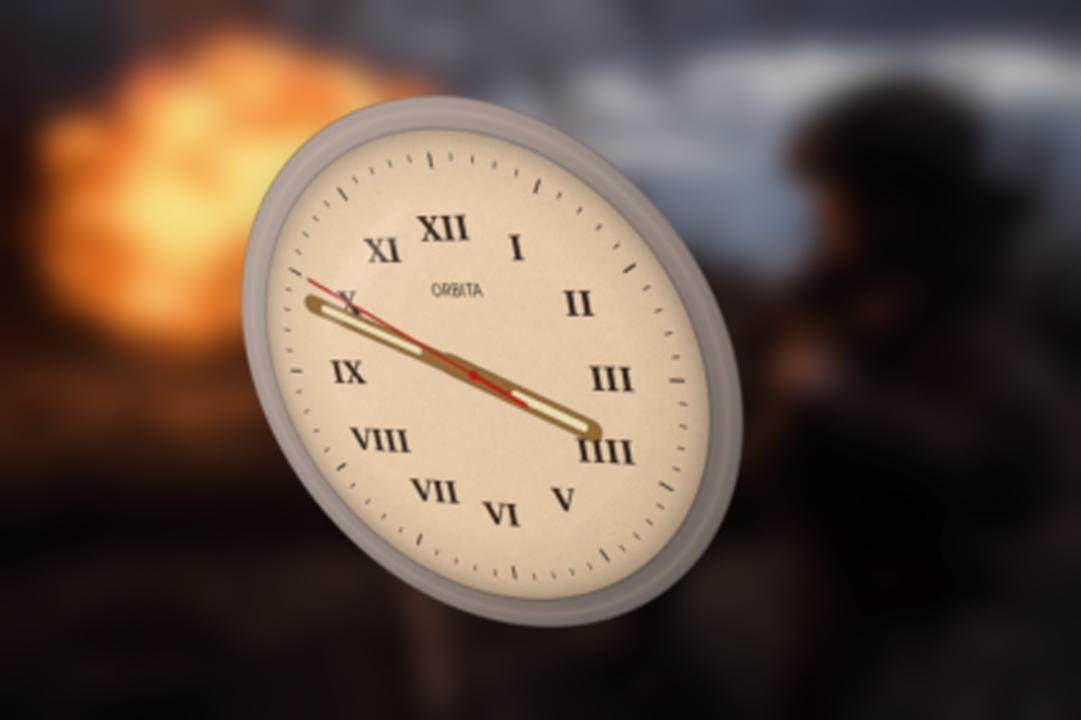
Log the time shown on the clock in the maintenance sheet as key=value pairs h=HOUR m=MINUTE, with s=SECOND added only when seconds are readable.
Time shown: h=3 m=48 s=50
